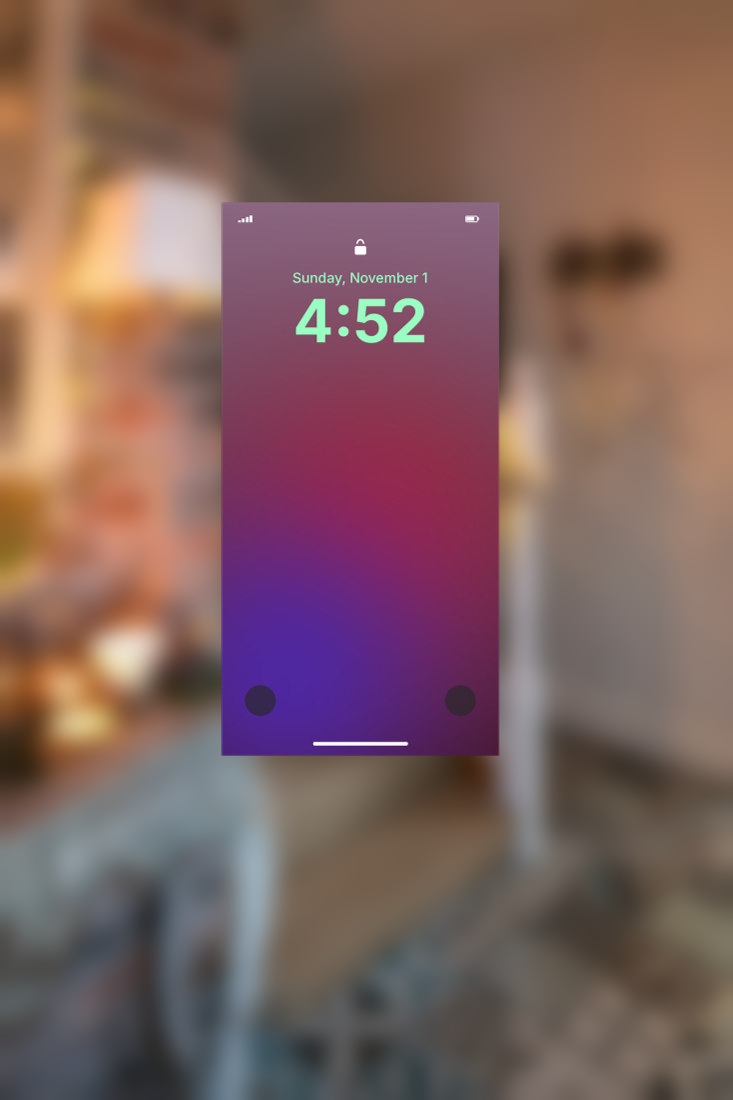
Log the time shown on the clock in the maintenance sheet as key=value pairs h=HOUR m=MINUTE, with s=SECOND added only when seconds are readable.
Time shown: h=4 m=52
